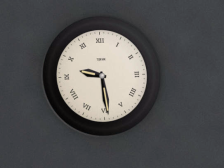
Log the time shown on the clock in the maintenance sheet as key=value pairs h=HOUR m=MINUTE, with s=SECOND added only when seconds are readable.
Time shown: h=9 m=29
